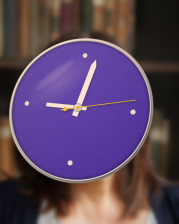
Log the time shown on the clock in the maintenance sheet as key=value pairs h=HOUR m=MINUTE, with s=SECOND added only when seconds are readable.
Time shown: h=9 m=2 s=13
